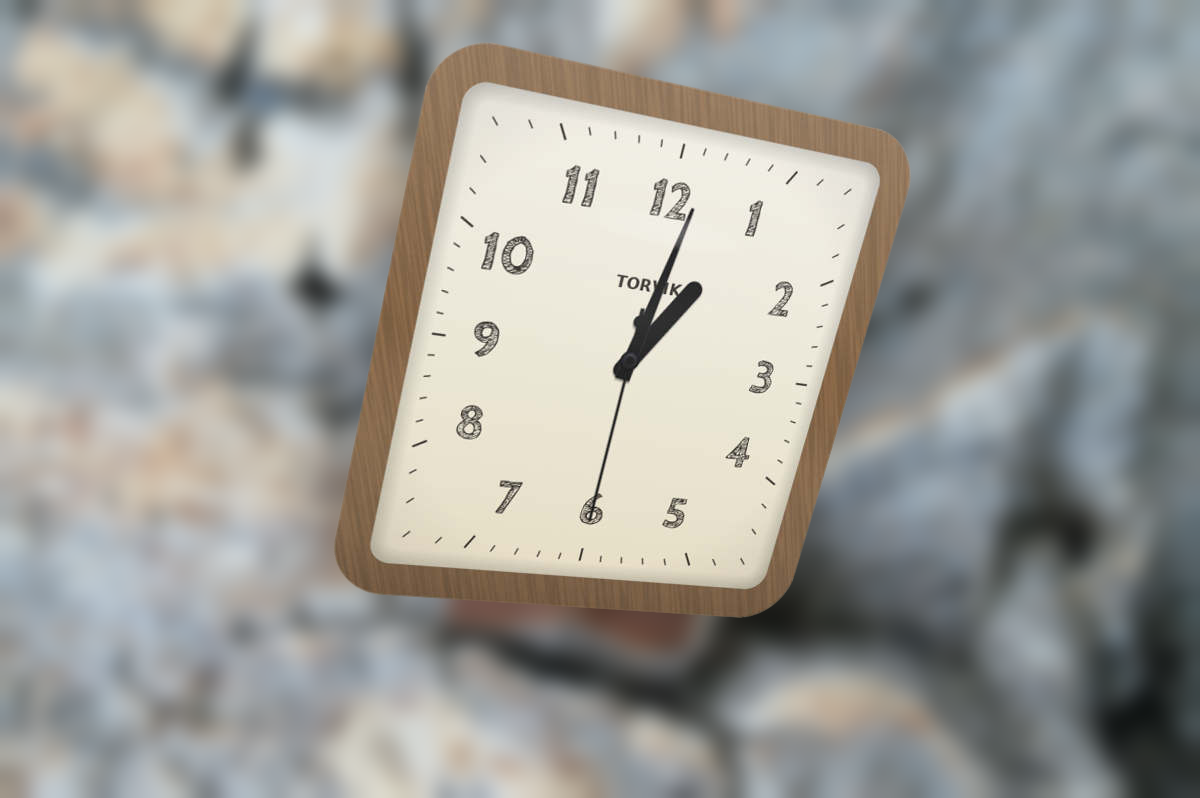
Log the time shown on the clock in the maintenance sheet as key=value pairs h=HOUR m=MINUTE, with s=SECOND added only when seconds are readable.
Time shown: h=1 m=1 s=30
